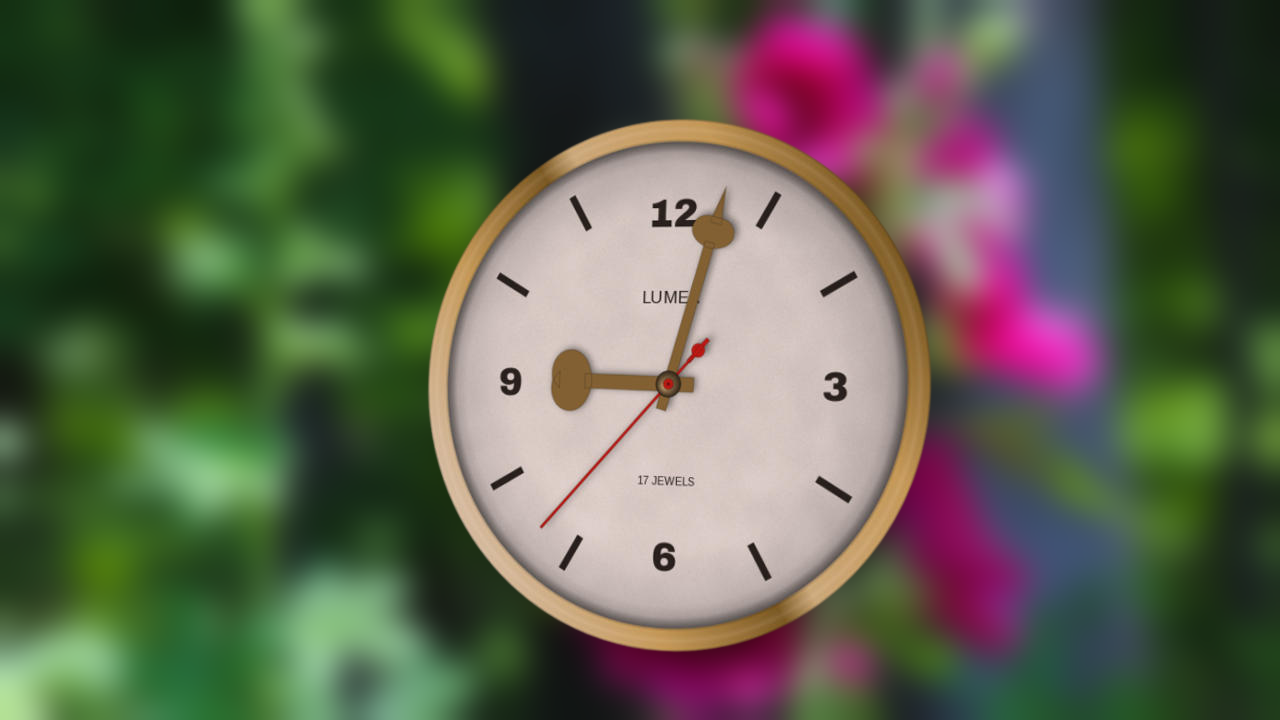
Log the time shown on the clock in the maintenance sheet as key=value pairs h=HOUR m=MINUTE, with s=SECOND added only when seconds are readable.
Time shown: h=9 m=2 s=37
